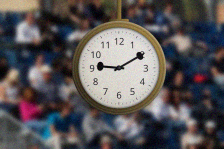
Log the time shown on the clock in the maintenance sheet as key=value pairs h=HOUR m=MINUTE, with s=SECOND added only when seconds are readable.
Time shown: h=9 m=10
